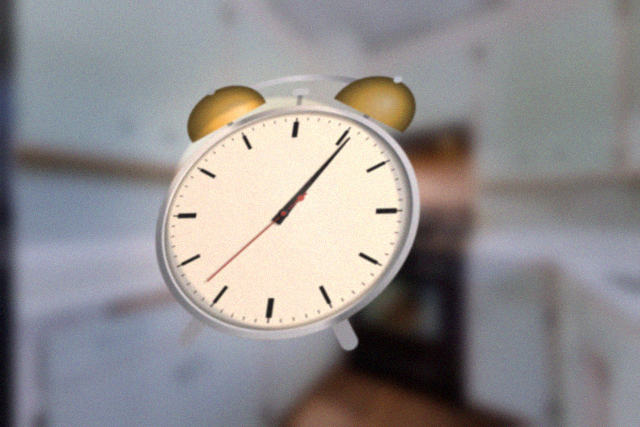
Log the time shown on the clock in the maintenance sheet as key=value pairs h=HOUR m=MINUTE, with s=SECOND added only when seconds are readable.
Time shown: h=1 m=5 s=37
